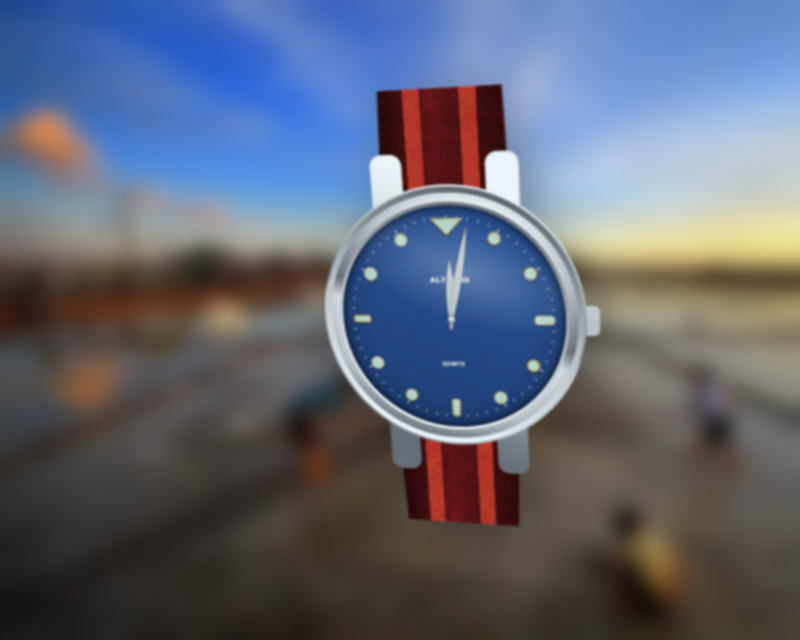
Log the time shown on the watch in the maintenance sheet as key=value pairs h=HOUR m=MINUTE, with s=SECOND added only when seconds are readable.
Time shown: h=12 m=2
